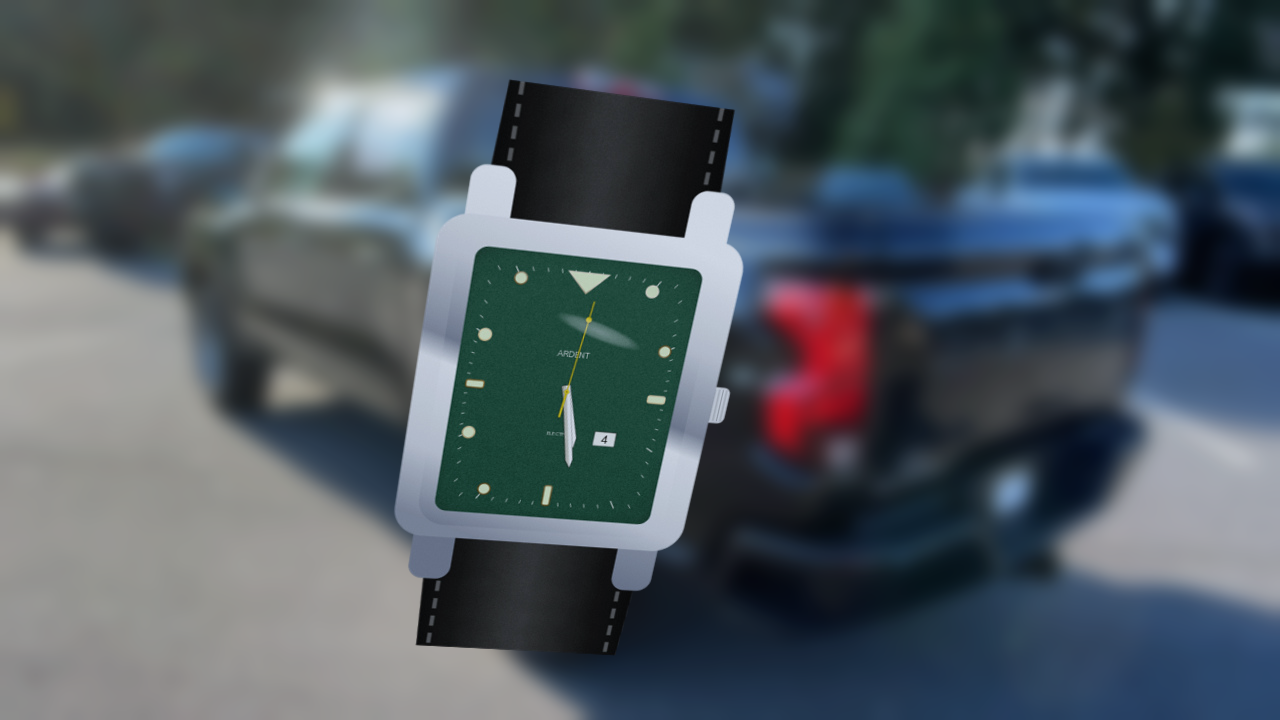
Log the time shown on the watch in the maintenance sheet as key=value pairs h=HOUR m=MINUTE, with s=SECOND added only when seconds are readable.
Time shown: h=5 m=28 s=1
